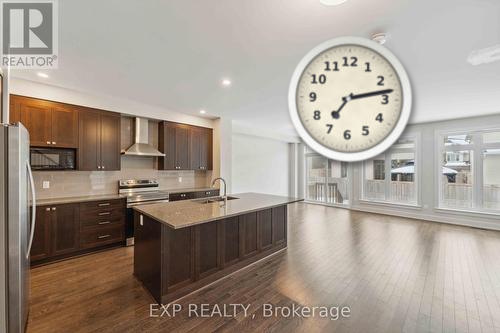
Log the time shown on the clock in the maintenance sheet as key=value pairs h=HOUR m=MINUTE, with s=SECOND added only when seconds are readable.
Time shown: h=7 m=13
